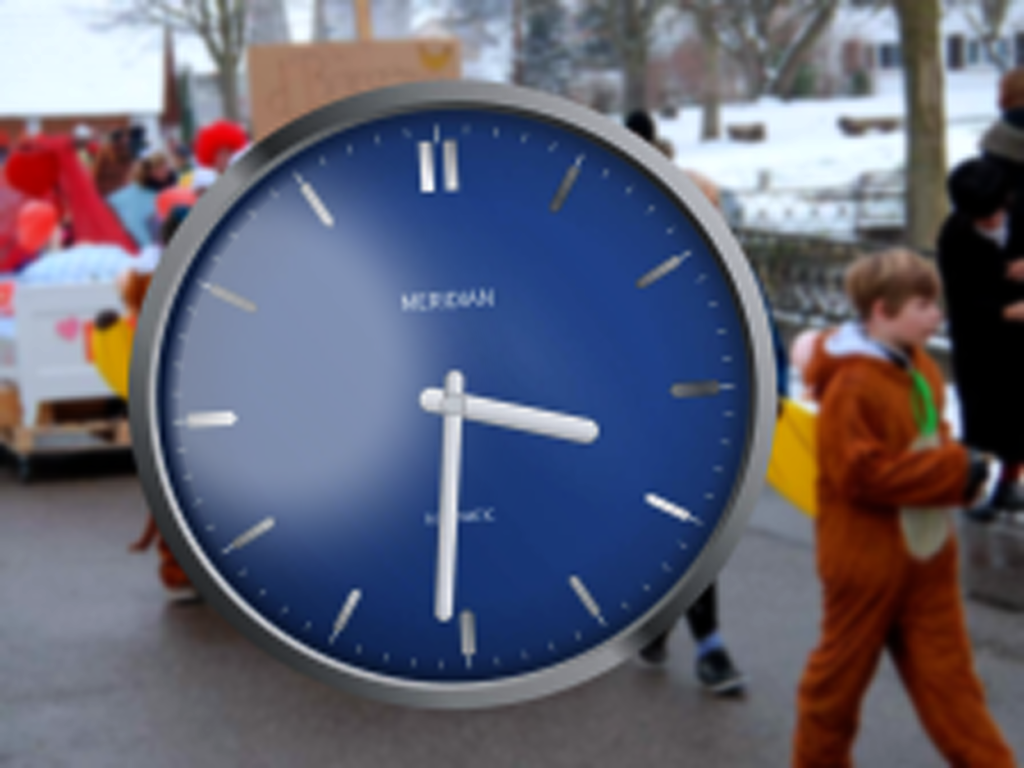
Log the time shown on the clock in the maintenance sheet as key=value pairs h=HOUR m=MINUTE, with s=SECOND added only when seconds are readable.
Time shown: h=3 m=31
